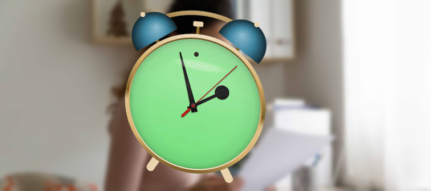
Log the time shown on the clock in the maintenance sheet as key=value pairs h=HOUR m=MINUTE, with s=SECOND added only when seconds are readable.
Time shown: h=1 m=57 s=7
